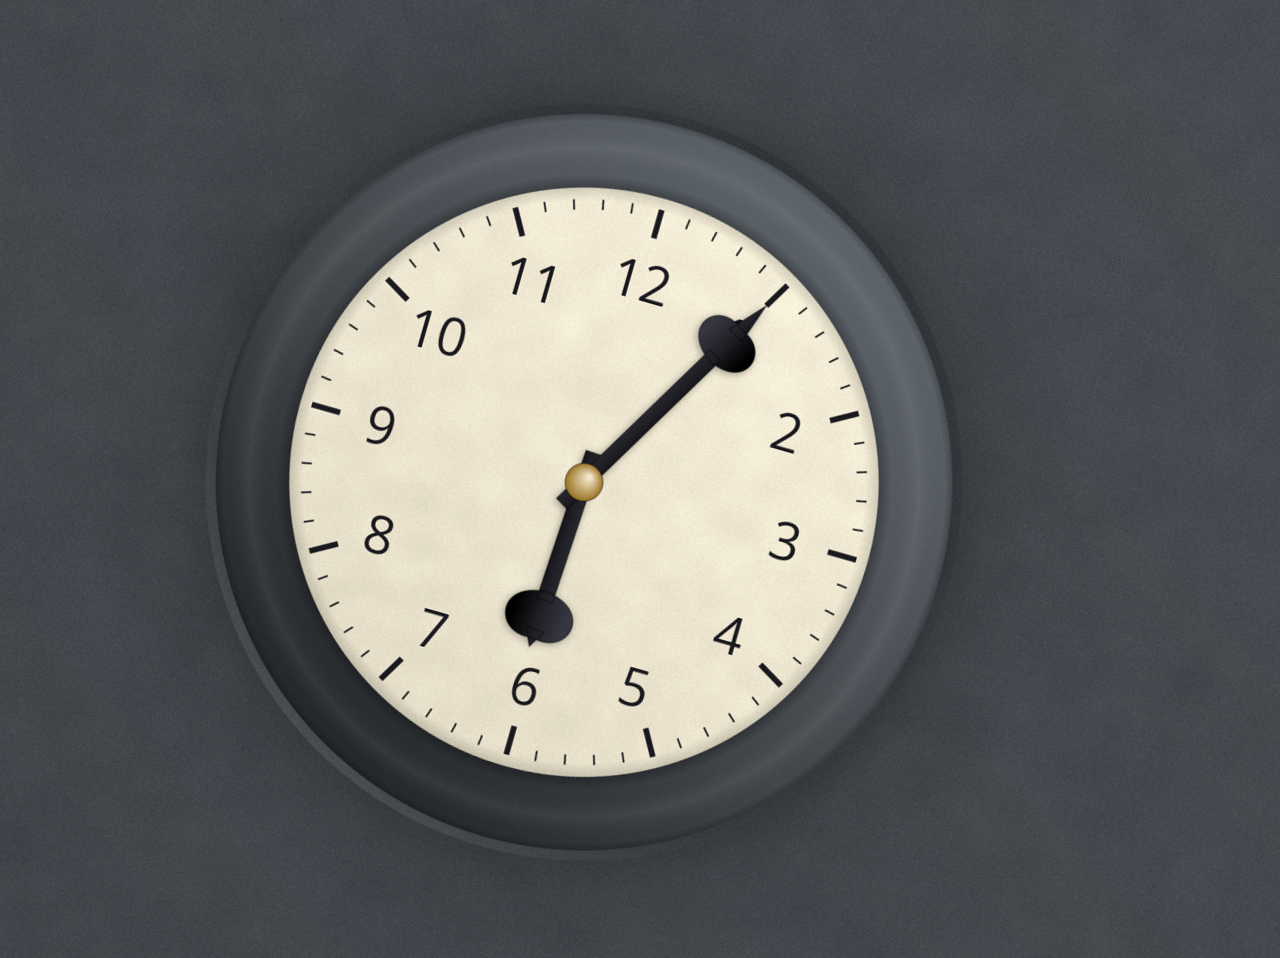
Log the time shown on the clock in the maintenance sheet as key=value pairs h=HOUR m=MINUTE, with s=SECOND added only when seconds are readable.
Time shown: h=6 m=5
